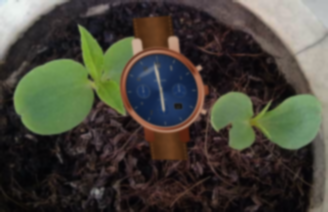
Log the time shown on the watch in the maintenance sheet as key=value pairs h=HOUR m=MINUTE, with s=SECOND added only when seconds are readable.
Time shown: h=5 m=59
